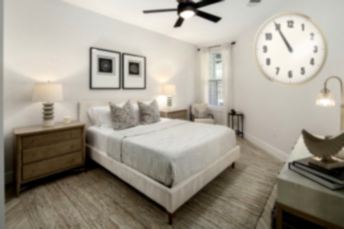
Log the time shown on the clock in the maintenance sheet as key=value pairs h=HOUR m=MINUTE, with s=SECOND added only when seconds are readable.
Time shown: h=10 m=55
